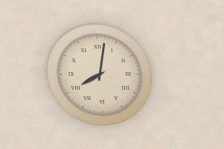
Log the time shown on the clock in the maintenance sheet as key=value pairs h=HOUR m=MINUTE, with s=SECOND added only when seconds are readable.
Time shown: h=8 m=2
